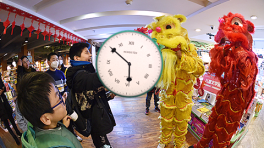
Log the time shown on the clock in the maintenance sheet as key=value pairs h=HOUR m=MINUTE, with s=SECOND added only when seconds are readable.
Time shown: h=5 m=51
